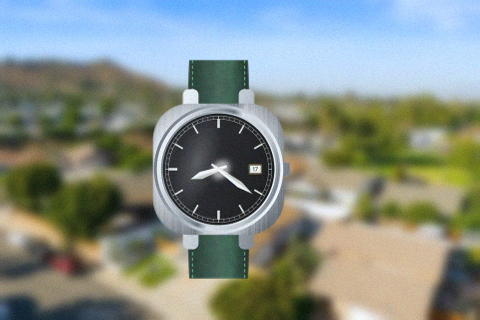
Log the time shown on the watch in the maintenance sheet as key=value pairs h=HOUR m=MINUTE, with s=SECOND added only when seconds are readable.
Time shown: h=8 m=21
